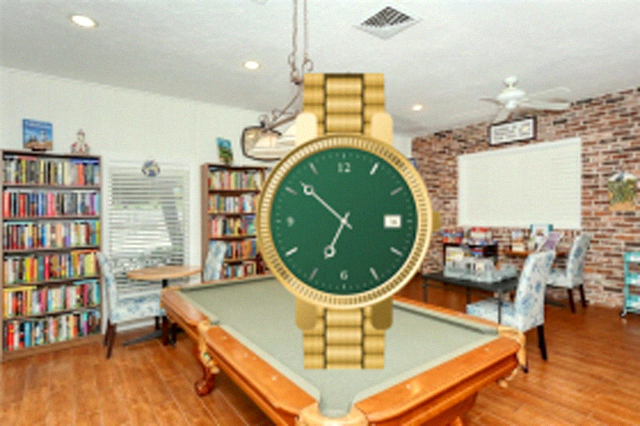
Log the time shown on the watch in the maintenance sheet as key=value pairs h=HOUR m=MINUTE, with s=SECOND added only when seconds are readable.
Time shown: h=6 m=52
